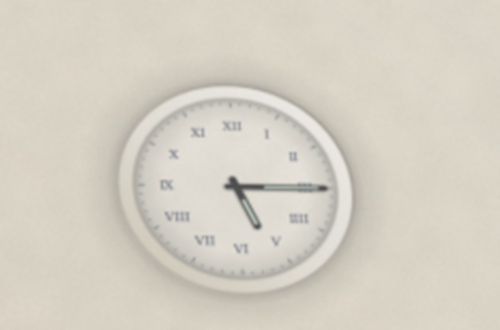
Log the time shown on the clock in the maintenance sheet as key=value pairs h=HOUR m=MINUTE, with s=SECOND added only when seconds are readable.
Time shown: h=5 m=15
